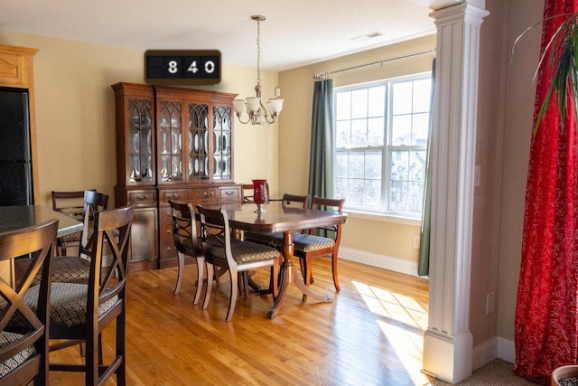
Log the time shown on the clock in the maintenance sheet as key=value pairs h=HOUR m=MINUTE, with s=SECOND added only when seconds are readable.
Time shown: h=8 m=40
